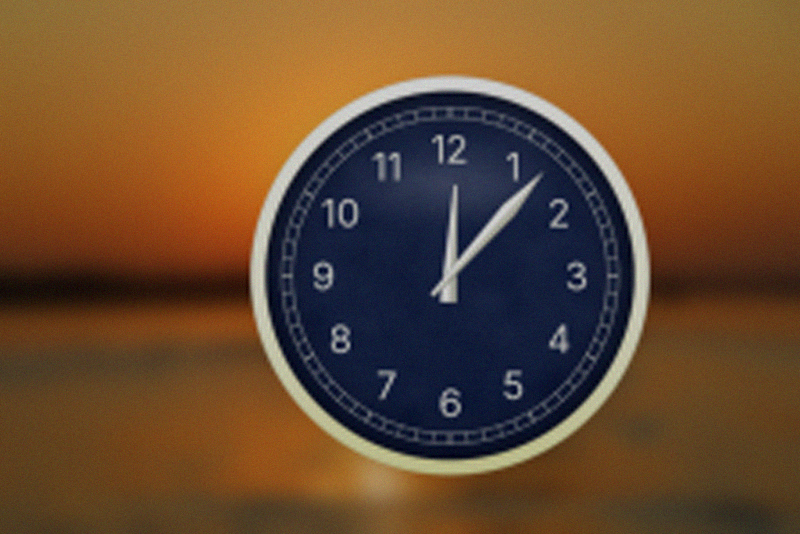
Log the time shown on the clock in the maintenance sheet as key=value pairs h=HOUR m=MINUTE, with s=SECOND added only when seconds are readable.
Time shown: h=12 m=7
